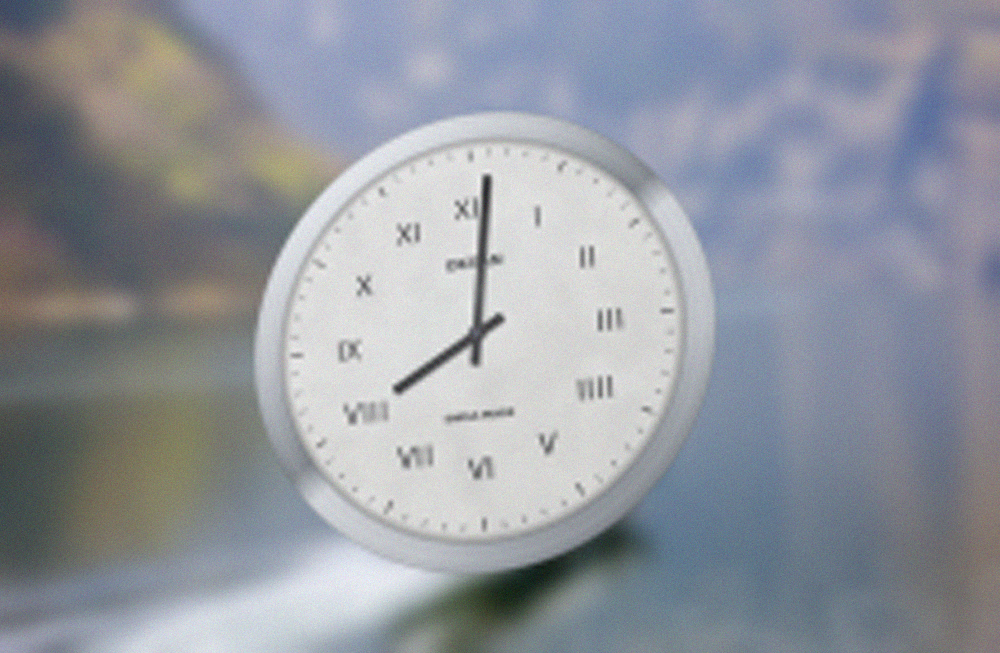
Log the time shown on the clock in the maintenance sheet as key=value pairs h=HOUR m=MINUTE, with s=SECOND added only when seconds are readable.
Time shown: h=8 m=1
